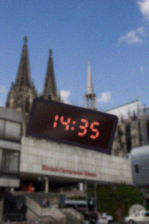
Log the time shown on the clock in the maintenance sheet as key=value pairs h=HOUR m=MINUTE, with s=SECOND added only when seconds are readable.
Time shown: h=14 m=35
